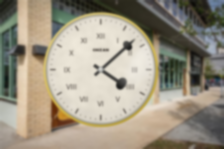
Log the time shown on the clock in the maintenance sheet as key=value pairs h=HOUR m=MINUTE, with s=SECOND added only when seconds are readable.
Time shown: h=4 m=8
